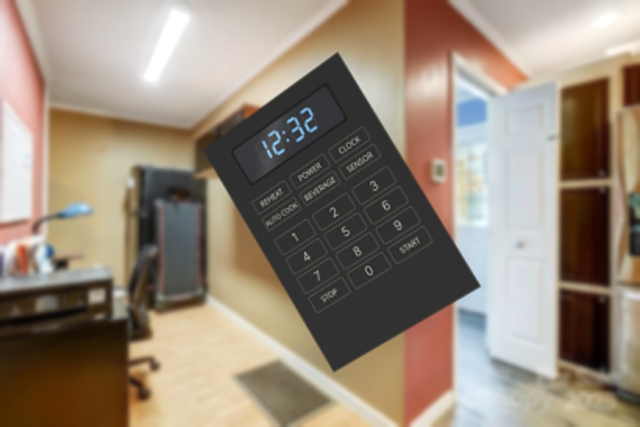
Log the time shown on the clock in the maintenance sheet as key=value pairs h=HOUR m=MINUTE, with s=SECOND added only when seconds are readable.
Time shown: h=12 m=32
